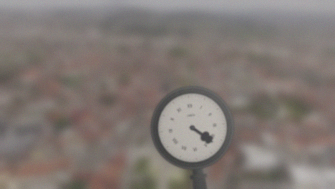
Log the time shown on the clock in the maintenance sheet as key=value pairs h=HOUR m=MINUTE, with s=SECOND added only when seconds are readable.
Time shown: h=4 m=22
